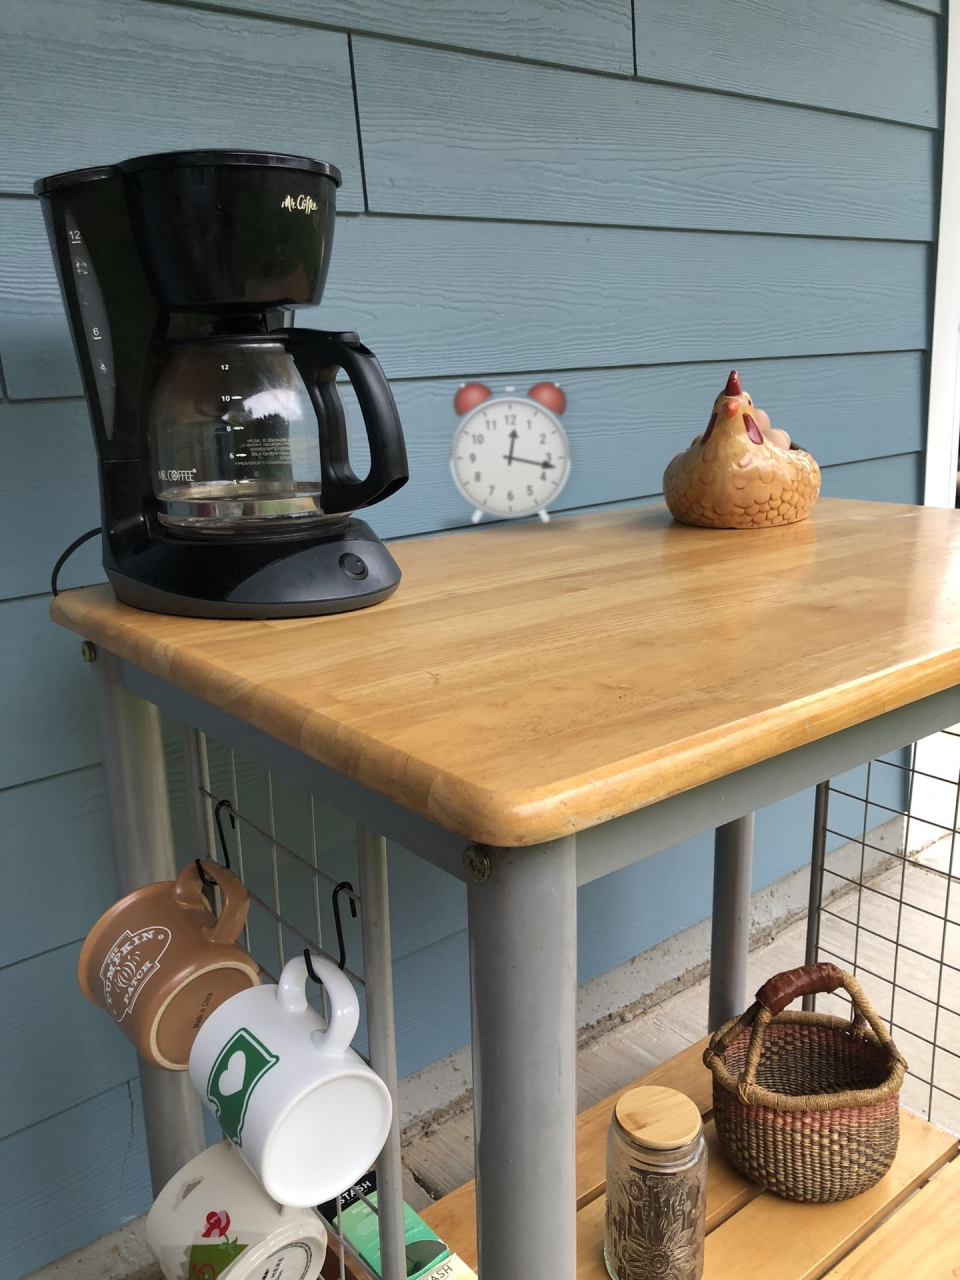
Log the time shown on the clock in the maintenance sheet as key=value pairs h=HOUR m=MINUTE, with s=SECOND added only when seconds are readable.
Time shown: h=12 m=17
